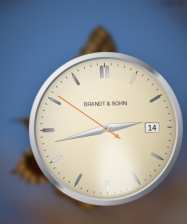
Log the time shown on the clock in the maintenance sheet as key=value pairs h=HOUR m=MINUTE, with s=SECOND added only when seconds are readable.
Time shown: h=2 m=42 s=51
